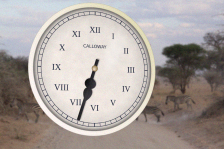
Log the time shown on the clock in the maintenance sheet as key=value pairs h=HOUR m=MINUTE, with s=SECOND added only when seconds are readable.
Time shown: h=6 m=33
